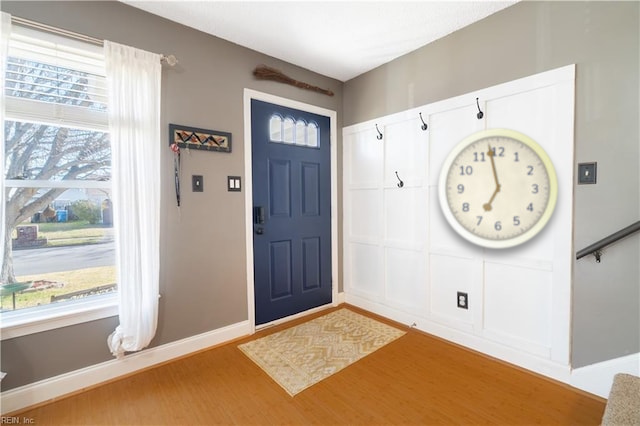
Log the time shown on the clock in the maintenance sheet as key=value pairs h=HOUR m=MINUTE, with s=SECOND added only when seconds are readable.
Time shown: h=6 m=58
